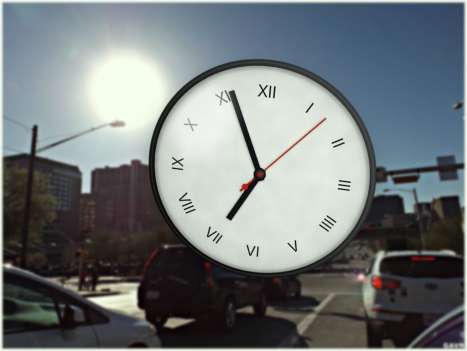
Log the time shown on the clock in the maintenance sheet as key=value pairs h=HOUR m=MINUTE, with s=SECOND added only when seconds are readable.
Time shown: h=6 m=56 s=7
